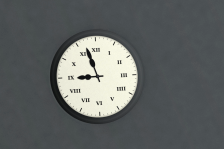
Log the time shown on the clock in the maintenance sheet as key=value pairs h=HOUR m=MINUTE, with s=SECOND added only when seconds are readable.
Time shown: h=8 m=57
